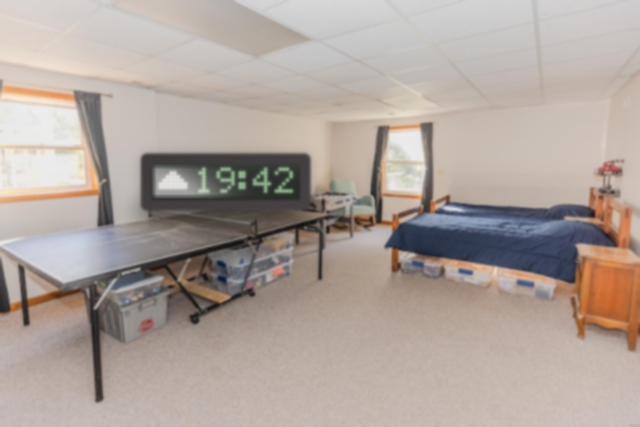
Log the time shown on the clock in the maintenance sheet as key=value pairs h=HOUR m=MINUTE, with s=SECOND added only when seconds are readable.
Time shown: h=19 m=42
